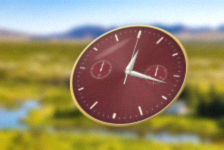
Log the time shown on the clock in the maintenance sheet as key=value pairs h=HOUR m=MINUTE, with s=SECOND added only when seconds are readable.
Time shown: h=12 m=17
